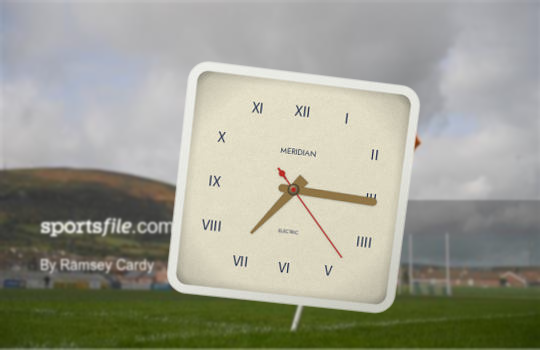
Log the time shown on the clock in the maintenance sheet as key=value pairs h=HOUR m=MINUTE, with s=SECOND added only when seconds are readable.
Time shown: h=7 m=15 s=23
